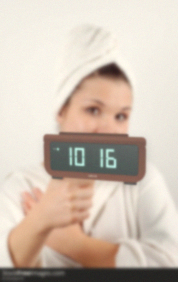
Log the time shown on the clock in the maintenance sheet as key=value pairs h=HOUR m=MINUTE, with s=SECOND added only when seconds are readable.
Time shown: h=10 m=16
